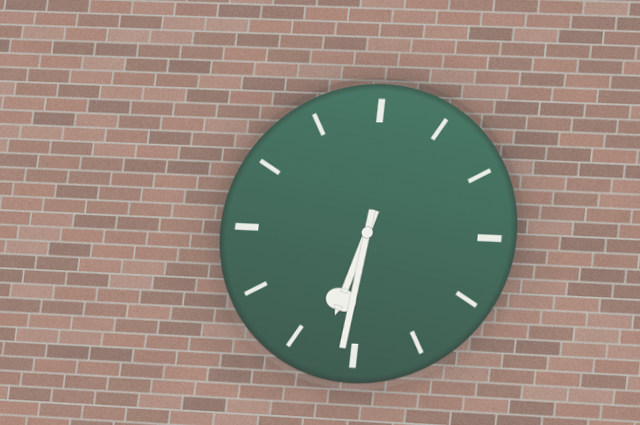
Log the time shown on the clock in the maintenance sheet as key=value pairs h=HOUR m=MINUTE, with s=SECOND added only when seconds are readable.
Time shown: h=6 m=31
